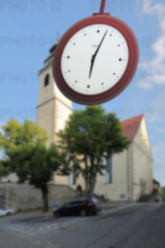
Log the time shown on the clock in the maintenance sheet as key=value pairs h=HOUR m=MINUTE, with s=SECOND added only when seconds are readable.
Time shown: h=6 m=3
